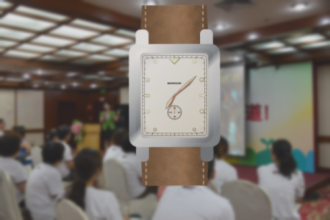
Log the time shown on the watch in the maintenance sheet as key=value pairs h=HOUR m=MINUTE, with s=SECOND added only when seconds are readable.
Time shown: h=7 m=8
